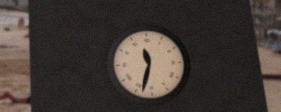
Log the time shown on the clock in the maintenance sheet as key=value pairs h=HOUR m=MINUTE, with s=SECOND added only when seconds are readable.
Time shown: h=11 m=33
